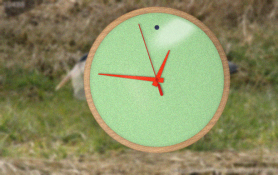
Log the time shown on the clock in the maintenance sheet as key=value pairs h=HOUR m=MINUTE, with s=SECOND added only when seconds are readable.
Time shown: h=12 m=45 s=57
